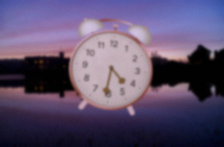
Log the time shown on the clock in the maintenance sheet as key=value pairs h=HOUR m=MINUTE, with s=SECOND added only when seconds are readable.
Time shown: h=4 m=31
